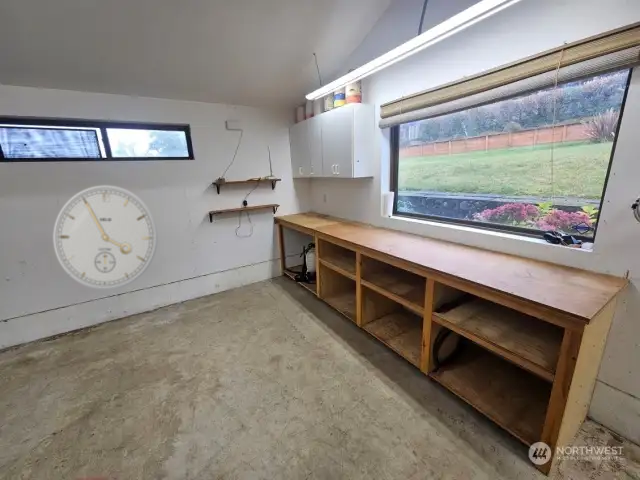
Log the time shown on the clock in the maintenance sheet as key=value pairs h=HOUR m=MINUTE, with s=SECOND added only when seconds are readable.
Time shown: h=3 m=55
